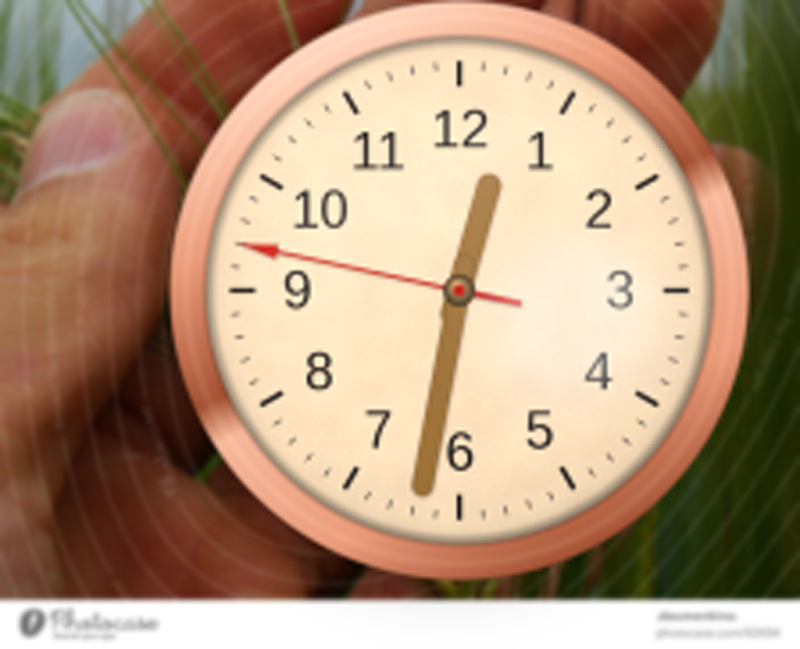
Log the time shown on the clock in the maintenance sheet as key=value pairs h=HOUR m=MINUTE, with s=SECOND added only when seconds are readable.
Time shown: h=12 m=31 s=47
